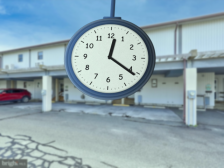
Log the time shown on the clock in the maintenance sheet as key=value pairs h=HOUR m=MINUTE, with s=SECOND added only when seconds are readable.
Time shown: h=12 m=21
